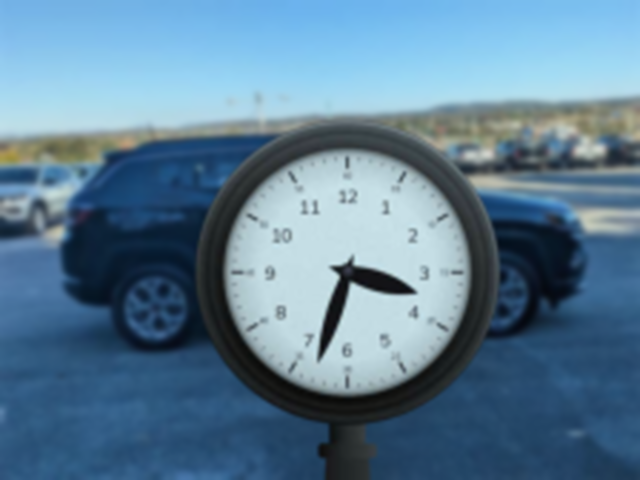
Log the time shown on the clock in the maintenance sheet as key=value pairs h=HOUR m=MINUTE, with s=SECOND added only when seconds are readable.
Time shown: h=3 m=33
